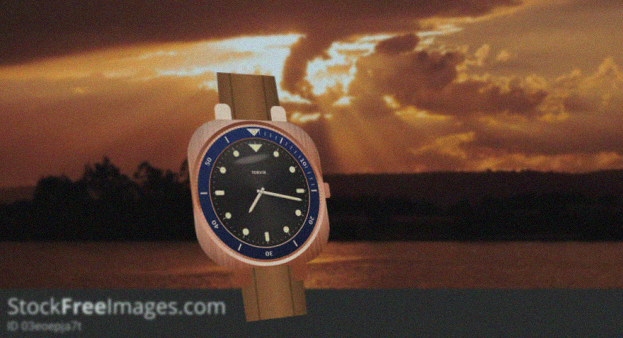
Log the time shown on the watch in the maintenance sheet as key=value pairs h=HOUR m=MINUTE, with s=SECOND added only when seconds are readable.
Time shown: h=7 m=17
